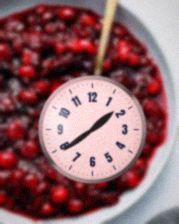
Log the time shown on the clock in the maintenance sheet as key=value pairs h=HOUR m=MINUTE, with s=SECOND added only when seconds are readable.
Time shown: h=1 m=39
